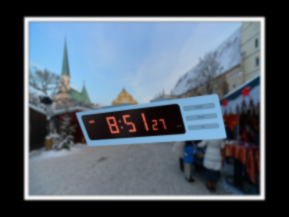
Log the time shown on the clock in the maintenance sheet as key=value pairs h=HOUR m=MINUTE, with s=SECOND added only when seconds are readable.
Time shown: h=8 m=51 s=27
